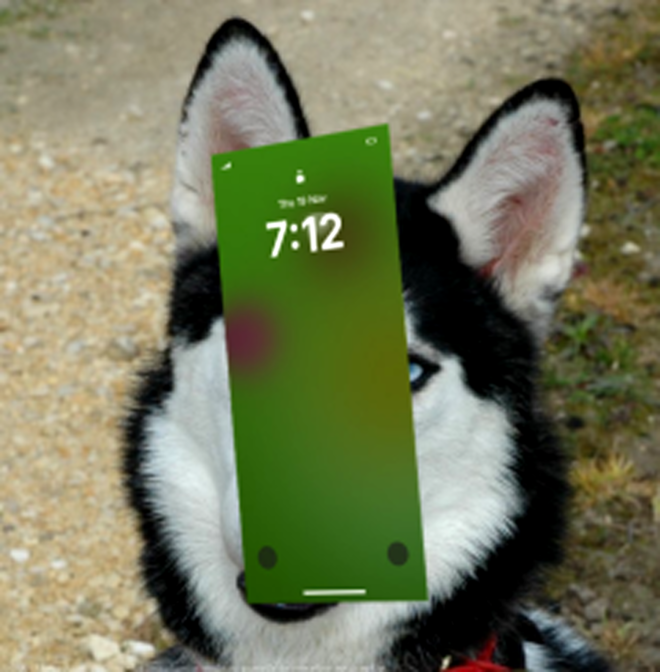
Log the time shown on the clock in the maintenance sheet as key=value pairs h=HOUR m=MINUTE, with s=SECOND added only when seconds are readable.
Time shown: h=7 m=12
